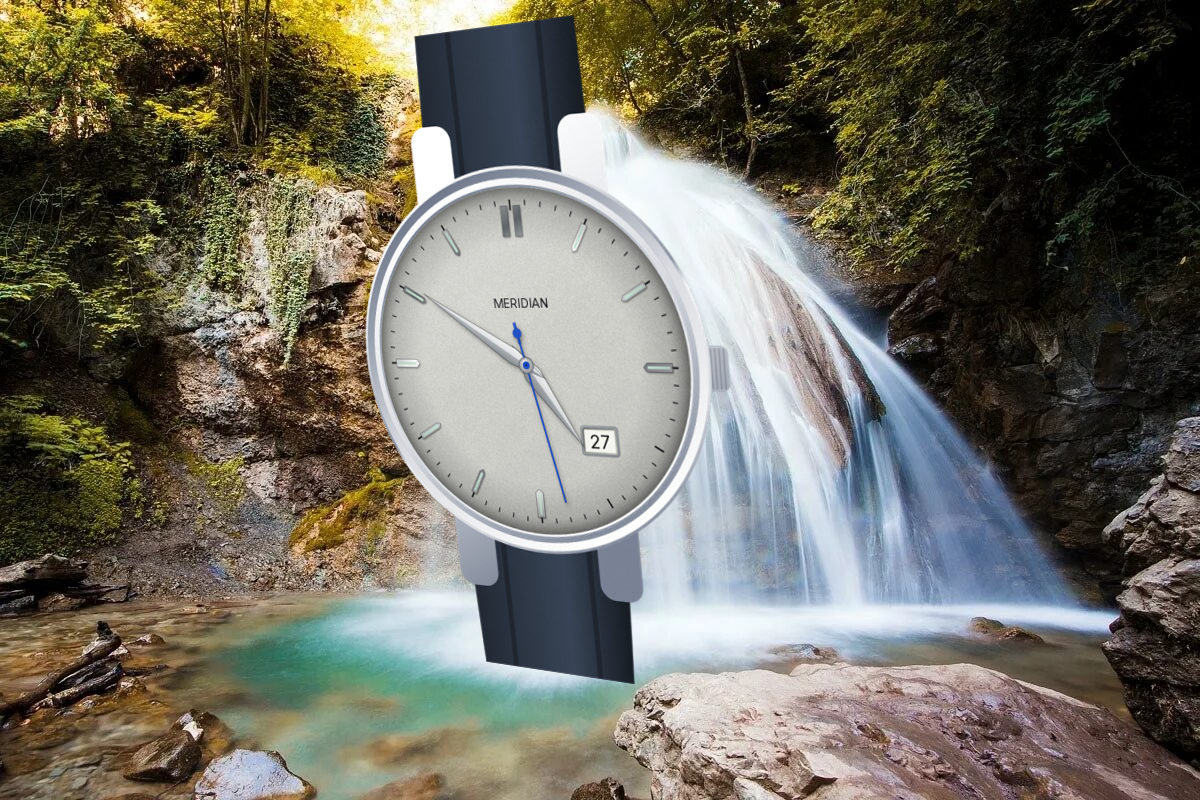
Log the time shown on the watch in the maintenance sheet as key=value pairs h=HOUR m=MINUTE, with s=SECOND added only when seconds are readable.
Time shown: h=4 m=50 s=28
